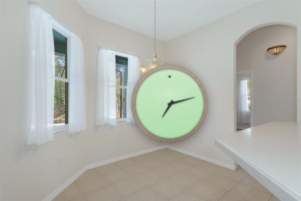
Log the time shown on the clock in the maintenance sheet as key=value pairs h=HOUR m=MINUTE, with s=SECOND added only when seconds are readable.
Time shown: h=7 m=13
